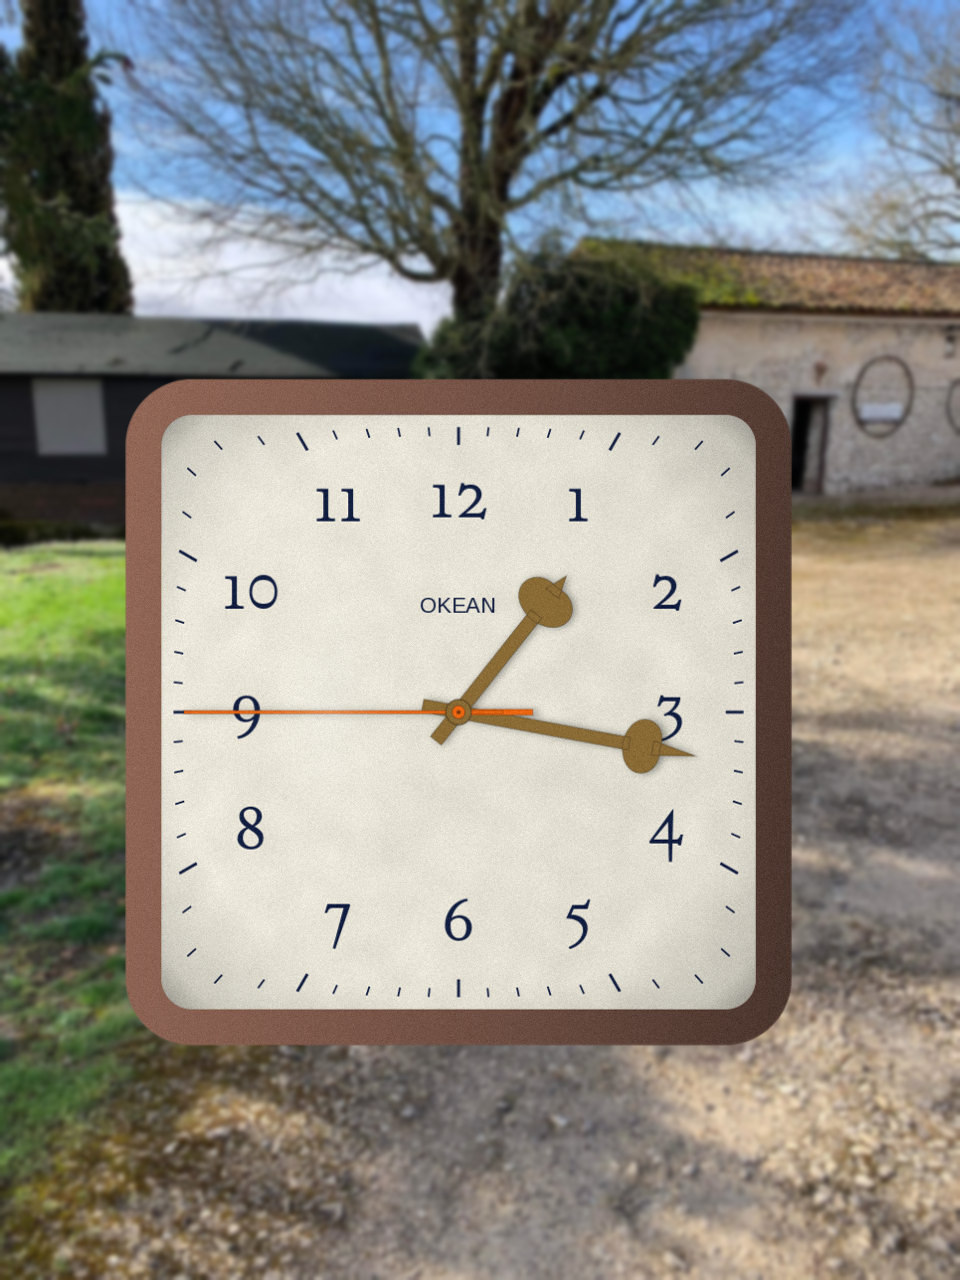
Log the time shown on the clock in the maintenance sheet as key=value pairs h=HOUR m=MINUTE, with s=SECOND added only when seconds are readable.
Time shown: h=1 m=16 s=45
